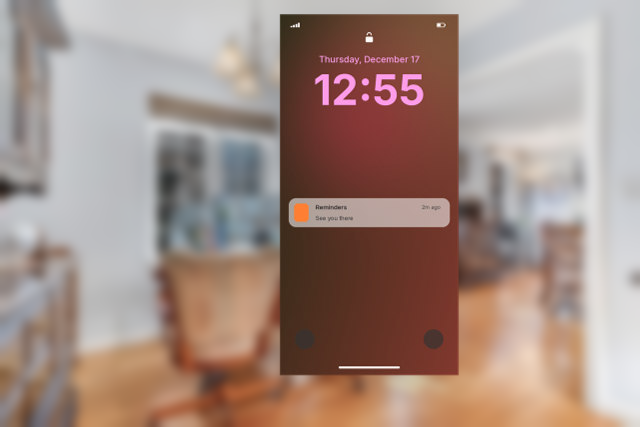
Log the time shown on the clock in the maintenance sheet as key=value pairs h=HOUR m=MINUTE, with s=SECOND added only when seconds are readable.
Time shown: h=12 m=55
